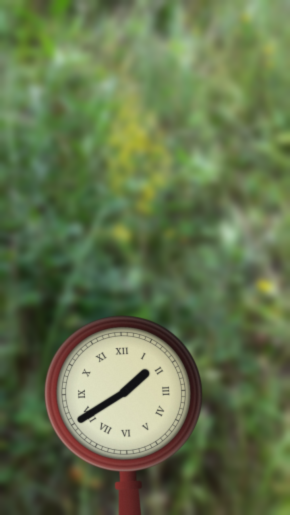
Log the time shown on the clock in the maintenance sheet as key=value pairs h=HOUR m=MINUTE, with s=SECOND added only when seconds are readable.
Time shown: h=1 m=40
